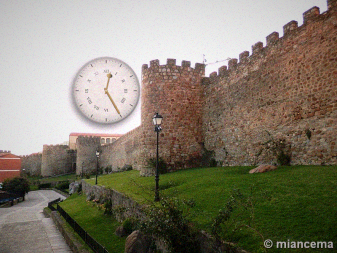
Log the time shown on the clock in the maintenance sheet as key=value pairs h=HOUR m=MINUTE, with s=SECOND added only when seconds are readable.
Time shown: h=12 m=25
